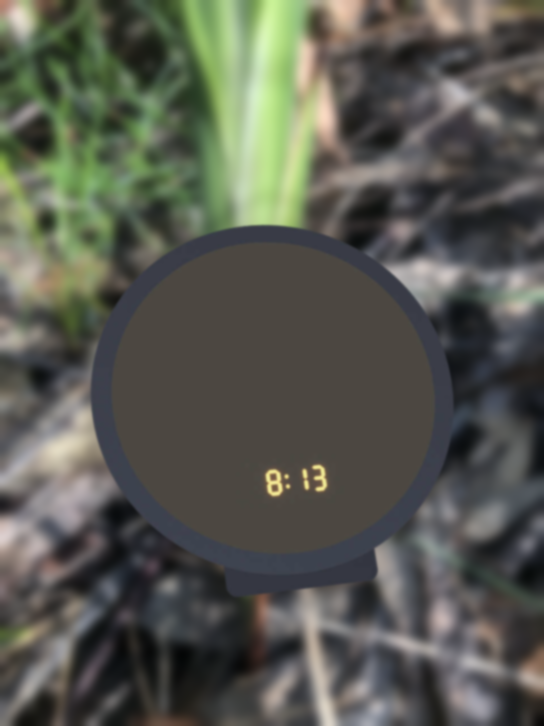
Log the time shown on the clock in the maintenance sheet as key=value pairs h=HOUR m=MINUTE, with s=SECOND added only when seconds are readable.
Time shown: h=8 m=13
